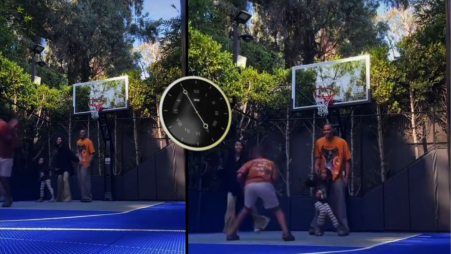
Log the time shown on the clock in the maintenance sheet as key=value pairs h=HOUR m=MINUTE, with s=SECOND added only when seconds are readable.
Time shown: h=4 m=55
